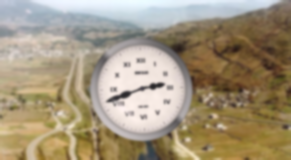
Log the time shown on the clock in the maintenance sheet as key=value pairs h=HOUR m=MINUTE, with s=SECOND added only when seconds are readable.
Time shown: h=2 m=42
